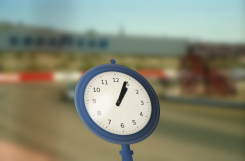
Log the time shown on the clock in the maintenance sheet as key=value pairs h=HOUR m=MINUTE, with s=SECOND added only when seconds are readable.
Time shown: h=1 m=4
